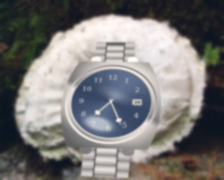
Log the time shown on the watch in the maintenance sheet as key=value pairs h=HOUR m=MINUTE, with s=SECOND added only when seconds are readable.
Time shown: h=7 m=26
